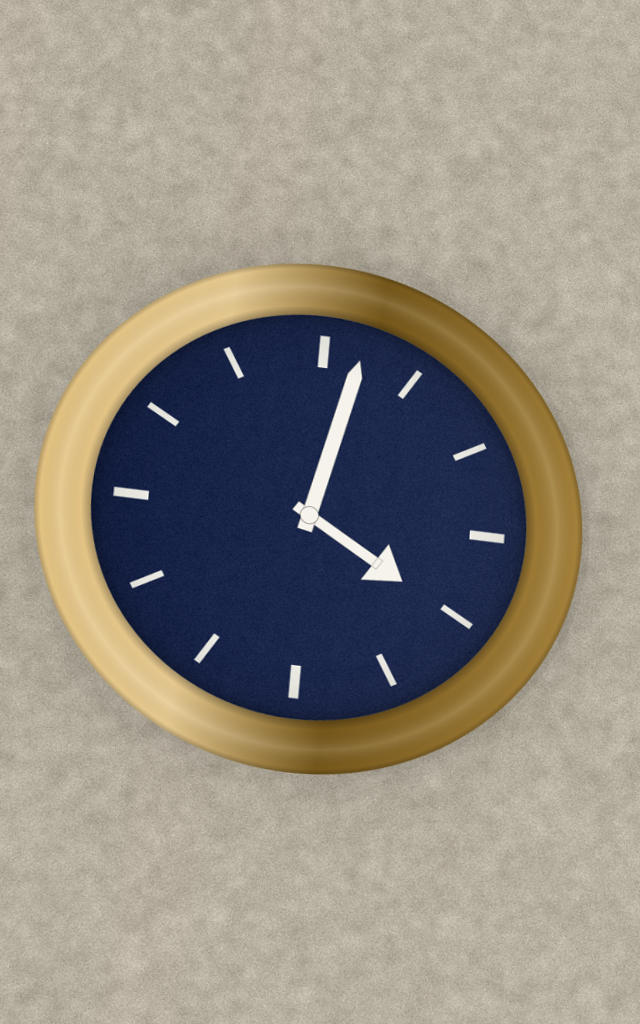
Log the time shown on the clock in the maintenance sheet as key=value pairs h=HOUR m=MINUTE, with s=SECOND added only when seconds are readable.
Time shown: h=4 m=2
